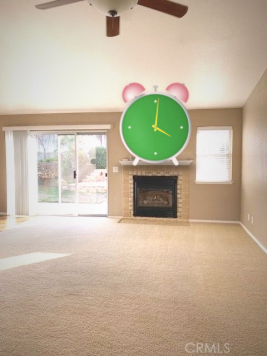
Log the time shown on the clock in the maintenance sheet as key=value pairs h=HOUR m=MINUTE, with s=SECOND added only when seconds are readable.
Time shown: h=4 m=1
